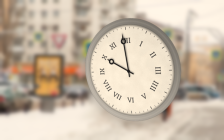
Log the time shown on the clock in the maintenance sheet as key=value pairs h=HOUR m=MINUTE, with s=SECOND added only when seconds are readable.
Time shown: h=9 m=59
